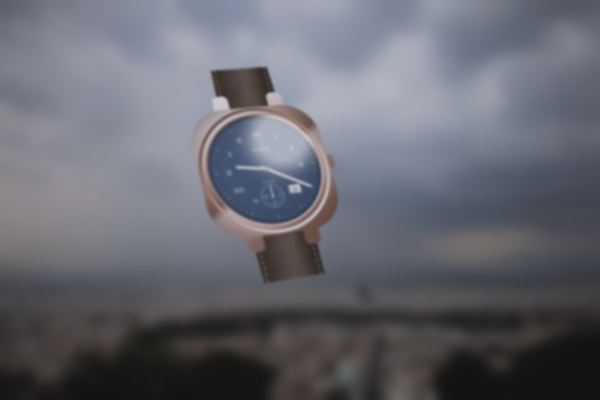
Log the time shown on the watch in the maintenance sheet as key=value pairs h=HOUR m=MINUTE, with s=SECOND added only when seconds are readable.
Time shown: h=9 m=20
